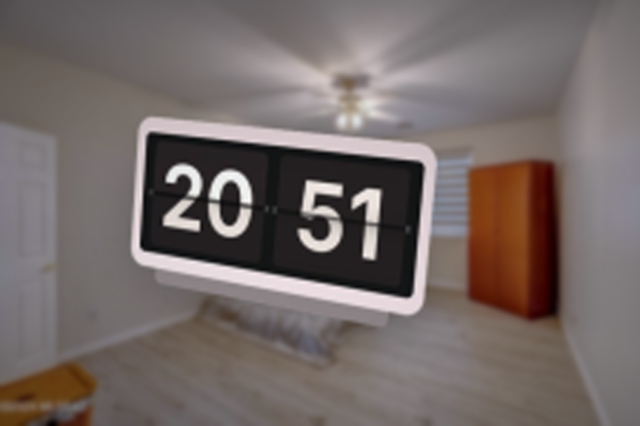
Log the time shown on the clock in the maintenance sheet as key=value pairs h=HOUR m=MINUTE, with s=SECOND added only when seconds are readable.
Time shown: h=20 m=51
